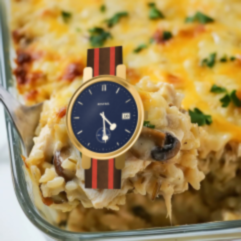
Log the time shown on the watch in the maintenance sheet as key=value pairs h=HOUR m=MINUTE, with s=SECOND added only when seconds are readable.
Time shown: h=4 m=29
